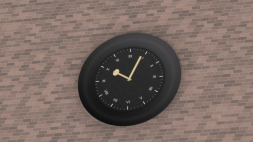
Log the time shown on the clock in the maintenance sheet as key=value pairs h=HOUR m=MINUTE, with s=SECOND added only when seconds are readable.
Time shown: h=10 m=4
